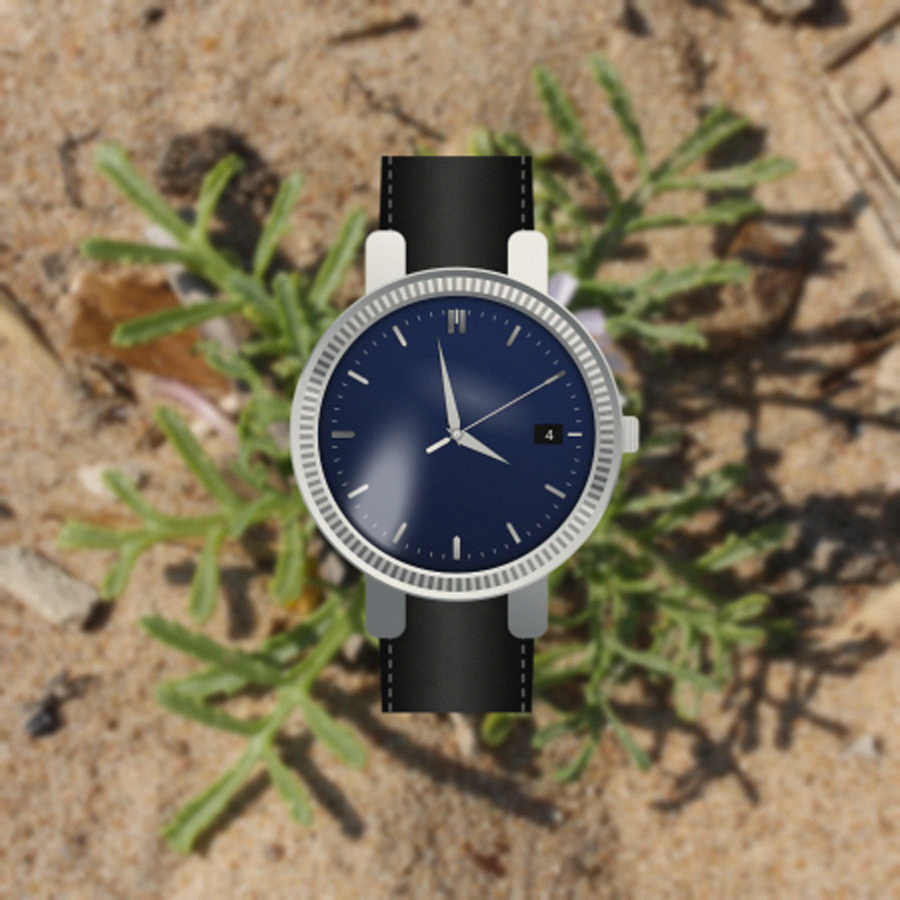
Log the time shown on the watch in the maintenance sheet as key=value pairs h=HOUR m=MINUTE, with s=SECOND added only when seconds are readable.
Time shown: h=3 m=58 s=10
